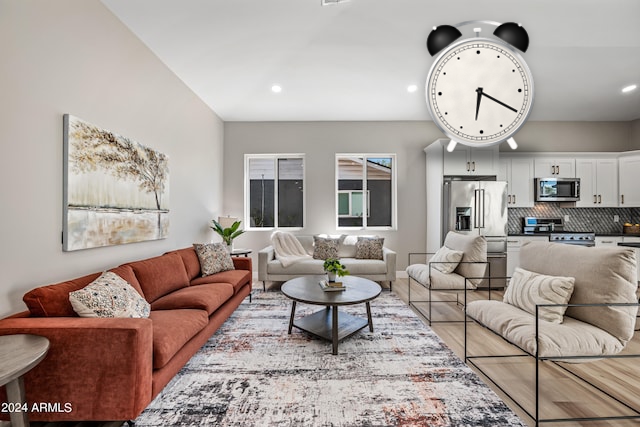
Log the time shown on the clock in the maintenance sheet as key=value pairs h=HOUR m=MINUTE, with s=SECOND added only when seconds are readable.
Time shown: h=6 m=20
